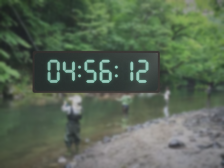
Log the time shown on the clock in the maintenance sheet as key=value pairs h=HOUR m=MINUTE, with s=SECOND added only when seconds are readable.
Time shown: h=4 m=56 s=12
